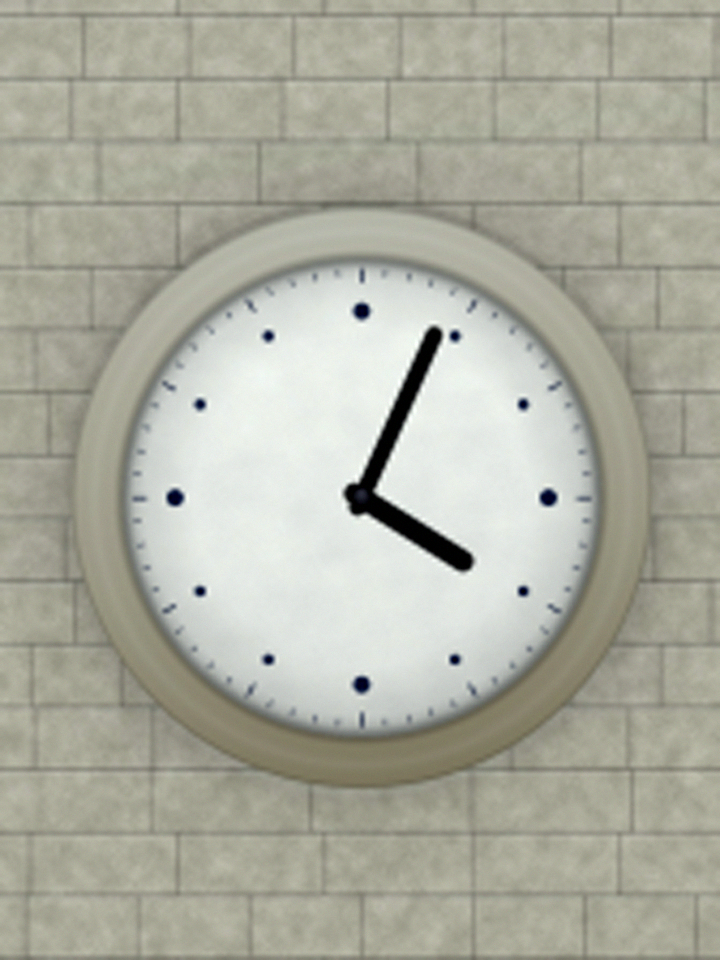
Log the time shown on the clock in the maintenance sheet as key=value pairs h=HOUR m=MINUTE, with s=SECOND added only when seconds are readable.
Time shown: h=4 m=4
